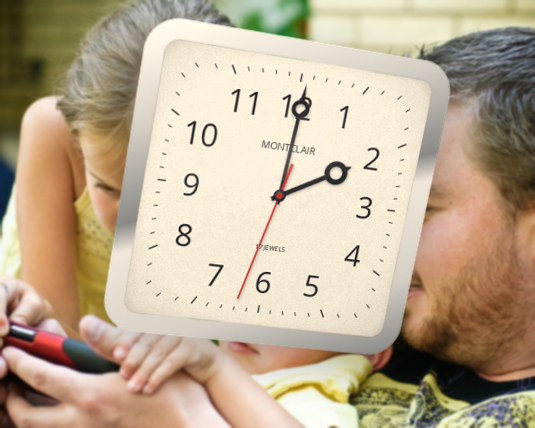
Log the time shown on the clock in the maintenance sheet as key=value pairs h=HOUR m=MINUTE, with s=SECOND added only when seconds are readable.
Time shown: h=2 m=0 s=32
